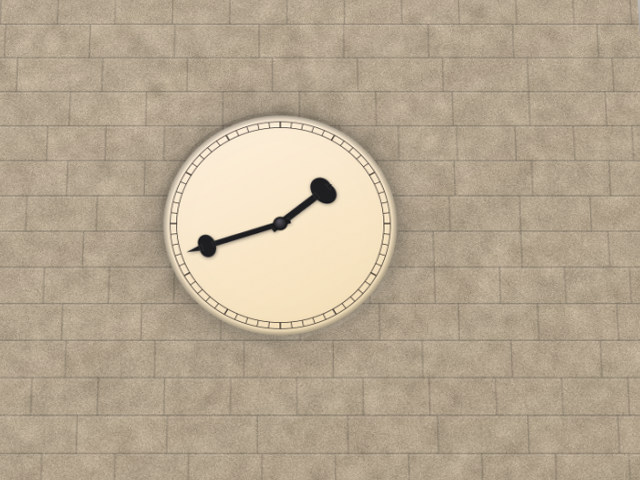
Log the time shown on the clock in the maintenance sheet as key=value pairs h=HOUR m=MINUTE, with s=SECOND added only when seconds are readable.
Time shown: h=1 m=42
